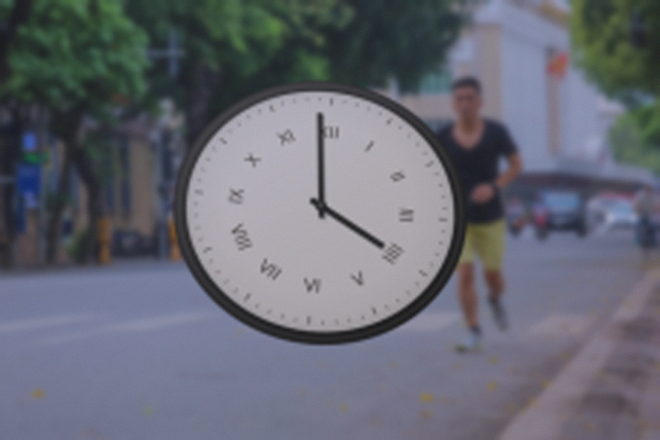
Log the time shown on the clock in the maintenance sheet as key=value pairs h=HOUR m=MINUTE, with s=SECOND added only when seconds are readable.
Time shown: h=3 m=59
